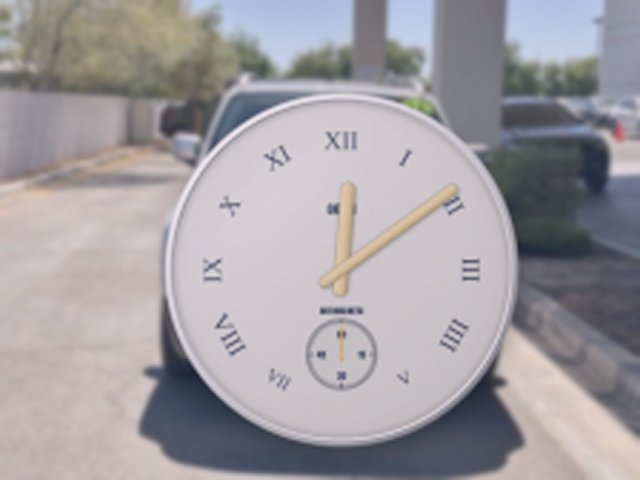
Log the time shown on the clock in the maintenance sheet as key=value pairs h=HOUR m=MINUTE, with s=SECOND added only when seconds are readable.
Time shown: h=12 m=9
